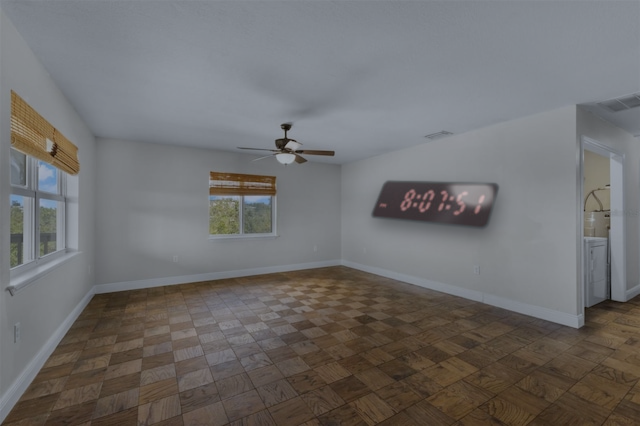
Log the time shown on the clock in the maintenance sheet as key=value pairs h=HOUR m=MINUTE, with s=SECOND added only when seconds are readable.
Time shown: h=8 m=7 s=51
